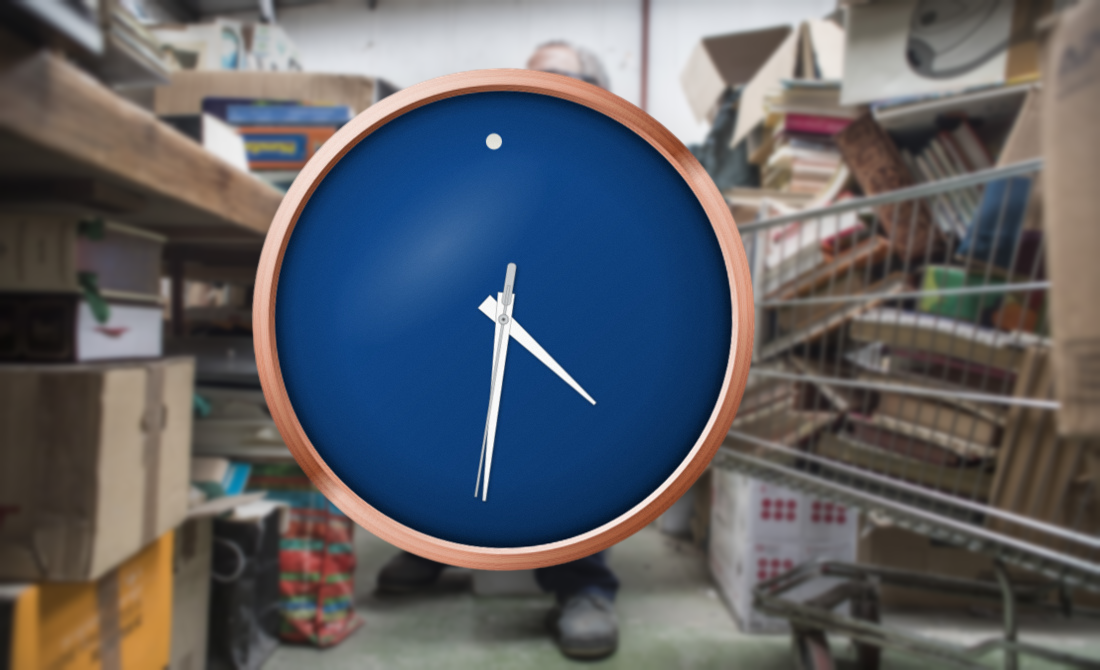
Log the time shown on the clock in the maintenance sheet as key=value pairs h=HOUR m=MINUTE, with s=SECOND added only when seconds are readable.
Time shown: h=4 m=31 s=32
